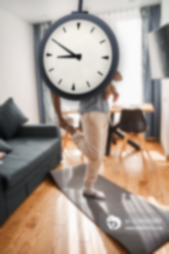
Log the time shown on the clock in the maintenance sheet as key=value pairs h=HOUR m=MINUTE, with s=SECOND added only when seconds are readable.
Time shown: h=8 m=50
